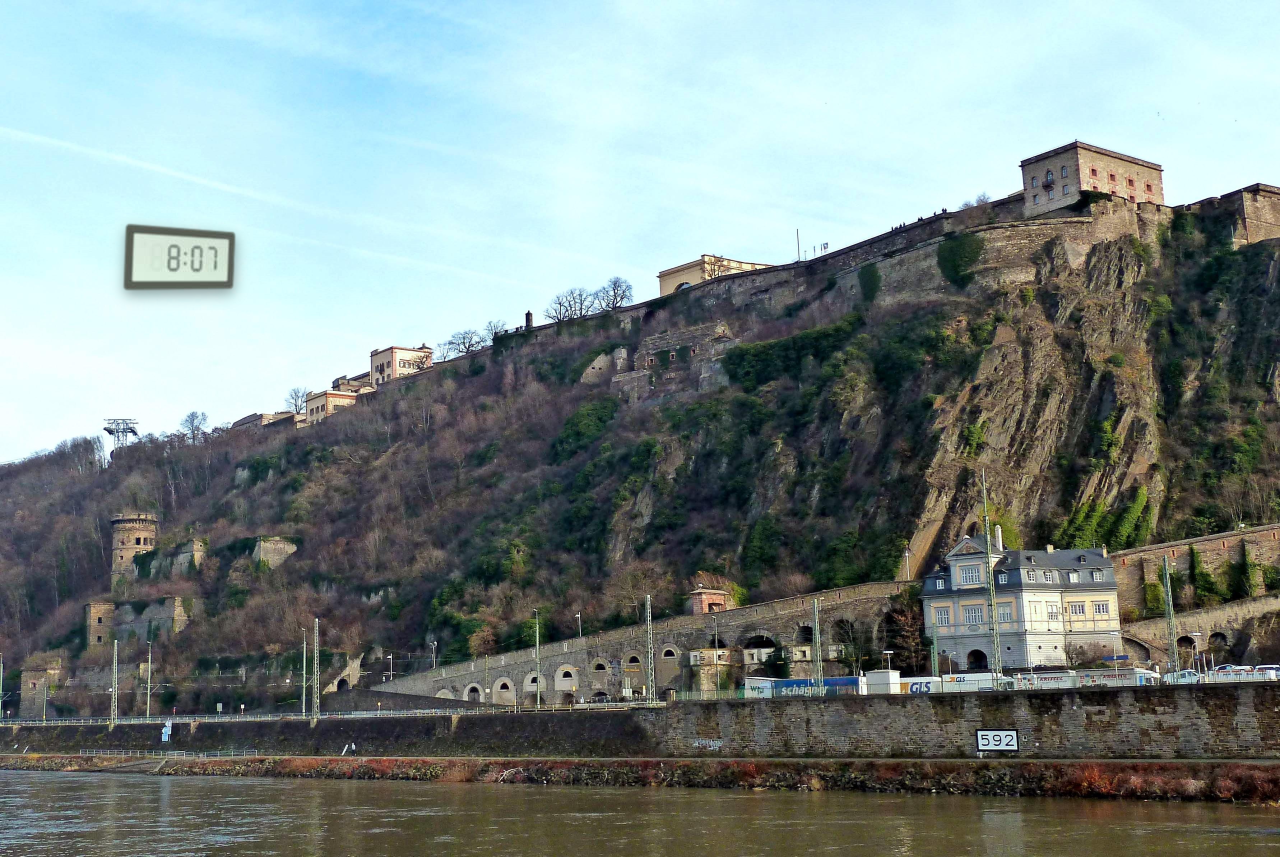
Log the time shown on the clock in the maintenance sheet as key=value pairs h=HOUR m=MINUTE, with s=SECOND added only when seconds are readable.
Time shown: h=8 m=7
